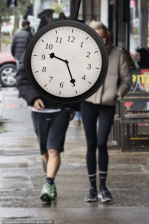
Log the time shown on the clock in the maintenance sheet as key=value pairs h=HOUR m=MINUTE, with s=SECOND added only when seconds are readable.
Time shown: h=9 m=25
